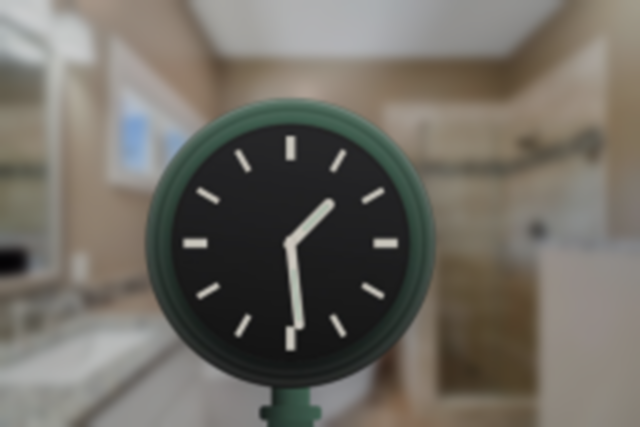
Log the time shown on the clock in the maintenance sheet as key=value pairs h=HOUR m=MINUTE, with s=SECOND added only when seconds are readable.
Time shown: h=1 m=29
